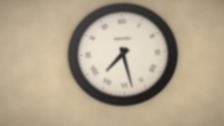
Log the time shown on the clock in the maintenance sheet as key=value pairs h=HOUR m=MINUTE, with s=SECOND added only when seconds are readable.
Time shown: h=7 m=28
